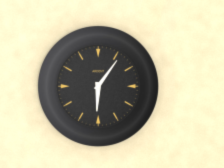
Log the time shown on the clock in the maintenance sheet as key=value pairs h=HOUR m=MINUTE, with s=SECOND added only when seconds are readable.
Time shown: h=6 m=6
